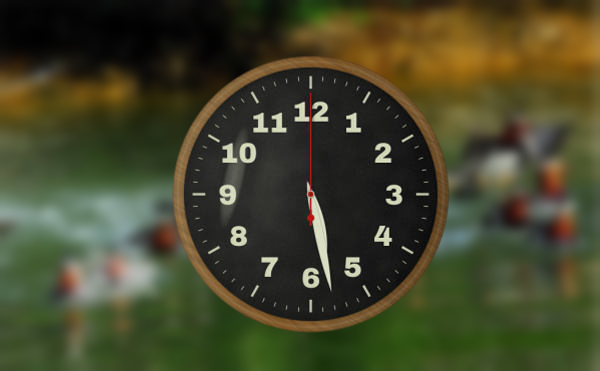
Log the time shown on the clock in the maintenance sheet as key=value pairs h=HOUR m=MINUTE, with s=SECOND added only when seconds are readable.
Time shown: h=5 m=28 s=0
